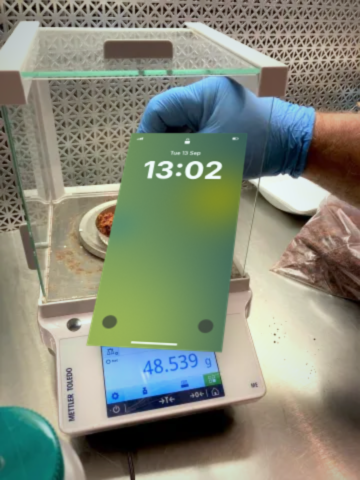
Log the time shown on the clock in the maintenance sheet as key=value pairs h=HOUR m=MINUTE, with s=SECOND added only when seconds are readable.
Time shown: h=13 m=2
